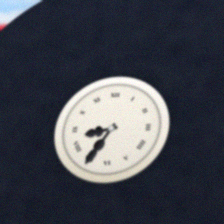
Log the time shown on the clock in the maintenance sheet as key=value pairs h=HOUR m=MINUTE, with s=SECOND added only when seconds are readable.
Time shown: h=8 m=35
